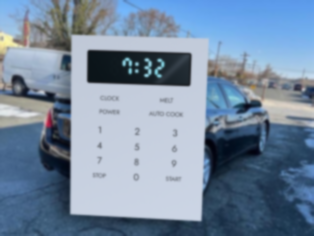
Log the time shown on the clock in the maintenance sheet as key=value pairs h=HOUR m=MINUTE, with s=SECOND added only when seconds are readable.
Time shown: h=7 m=32
